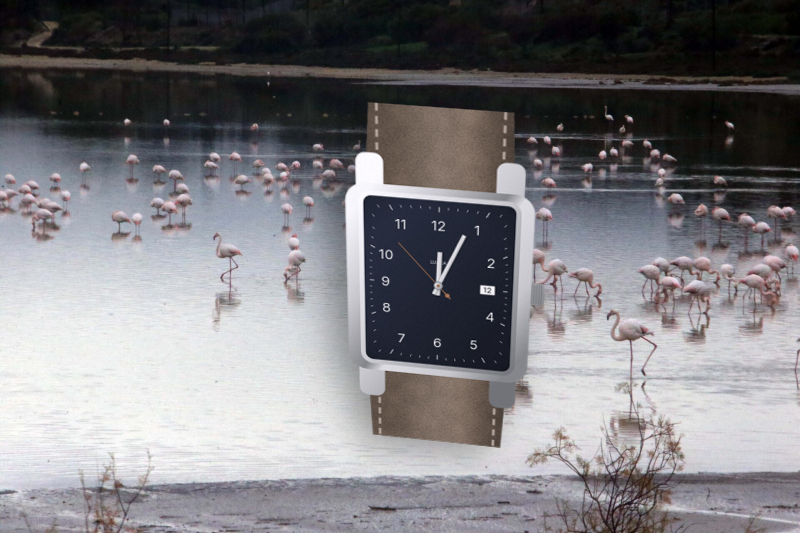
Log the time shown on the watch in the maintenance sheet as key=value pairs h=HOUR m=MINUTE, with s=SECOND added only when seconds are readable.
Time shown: h=12 m=3 s=53
